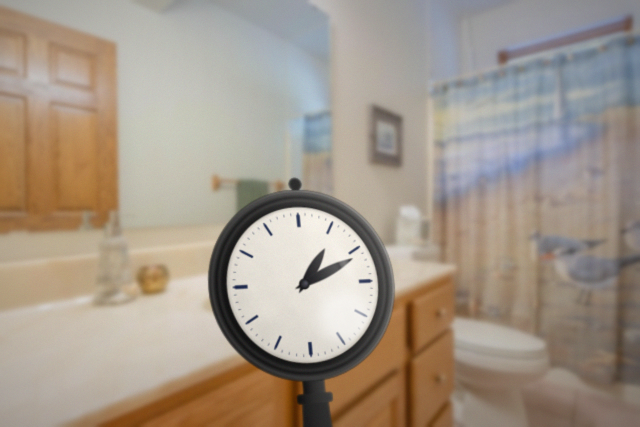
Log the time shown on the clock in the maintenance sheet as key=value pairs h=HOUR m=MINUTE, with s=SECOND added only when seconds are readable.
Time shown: h=1 m=11
